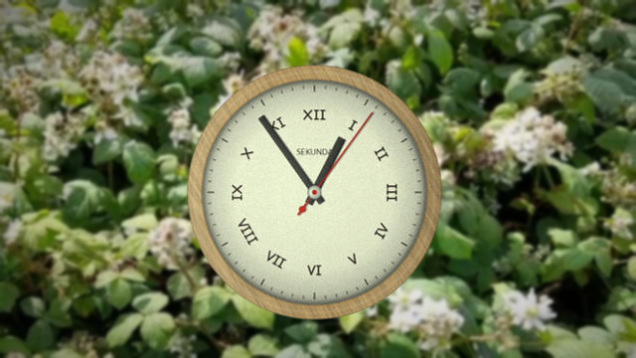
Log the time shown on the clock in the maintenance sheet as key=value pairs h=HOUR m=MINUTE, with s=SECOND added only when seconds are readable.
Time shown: h=12 m=54 s=6
